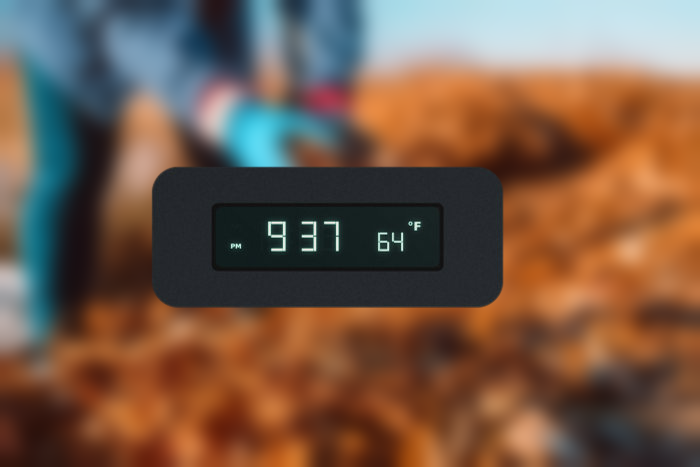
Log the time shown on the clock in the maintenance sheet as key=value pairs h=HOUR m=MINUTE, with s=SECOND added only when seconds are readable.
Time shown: h=9 m=37
